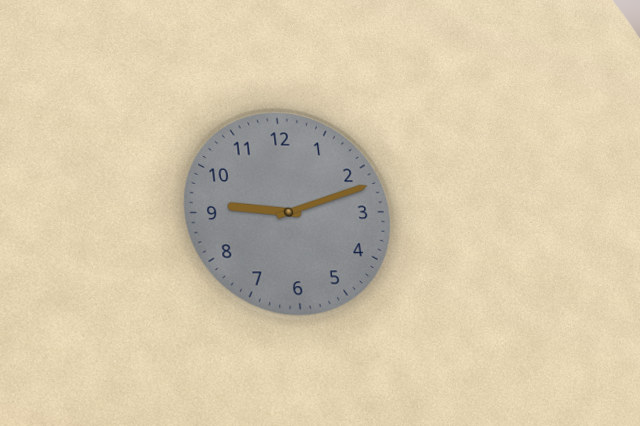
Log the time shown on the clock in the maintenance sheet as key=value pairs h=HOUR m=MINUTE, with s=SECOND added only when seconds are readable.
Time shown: h=9 m=12
